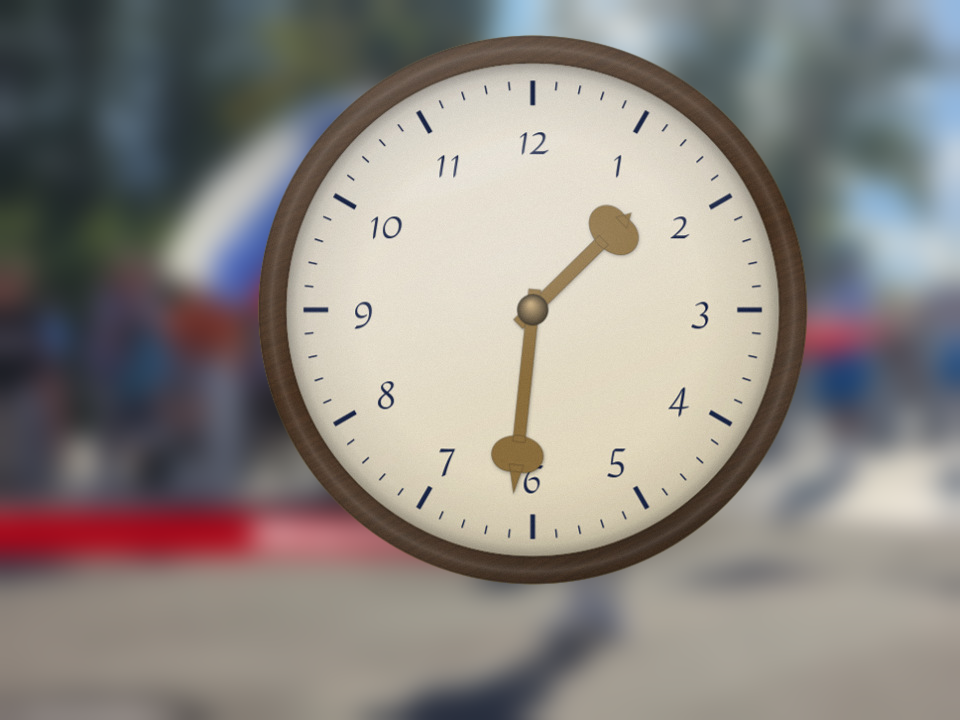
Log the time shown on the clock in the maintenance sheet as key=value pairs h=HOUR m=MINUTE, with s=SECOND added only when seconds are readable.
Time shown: h=1 m=31
